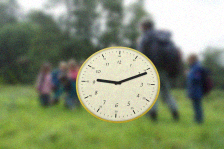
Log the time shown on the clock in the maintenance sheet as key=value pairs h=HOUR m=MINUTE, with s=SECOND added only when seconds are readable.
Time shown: h=9 m=11
